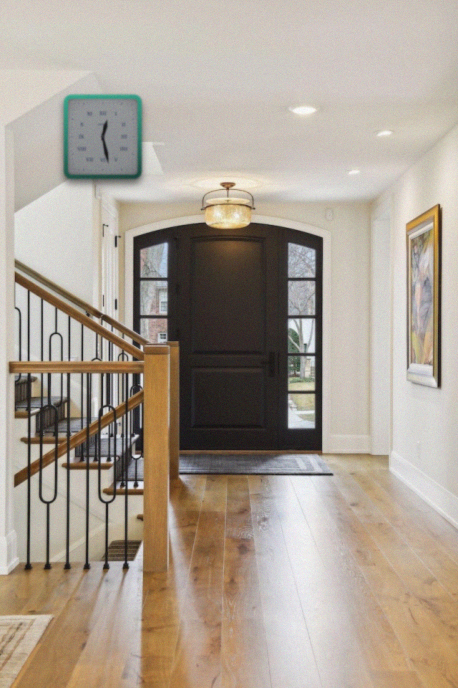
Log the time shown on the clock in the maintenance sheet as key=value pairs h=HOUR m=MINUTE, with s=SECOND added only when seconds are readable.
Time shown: h=12 m=28
